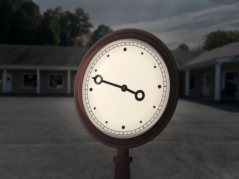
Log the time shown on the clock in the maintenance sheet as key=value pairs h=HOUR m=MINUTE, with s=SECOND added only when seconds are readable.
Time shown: h=3 m=48
